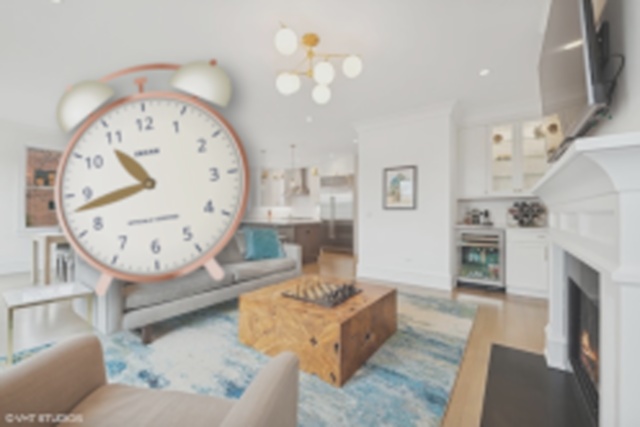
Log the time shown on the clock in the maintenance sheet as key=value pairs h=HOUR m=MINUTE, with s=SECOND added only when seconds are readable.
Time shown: h=10 m=43
